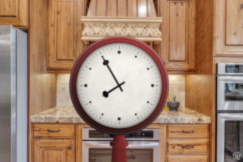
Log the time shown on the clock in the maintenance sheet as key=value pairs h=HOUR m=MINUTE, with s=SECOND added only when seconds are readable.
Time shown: h=7 m=55
